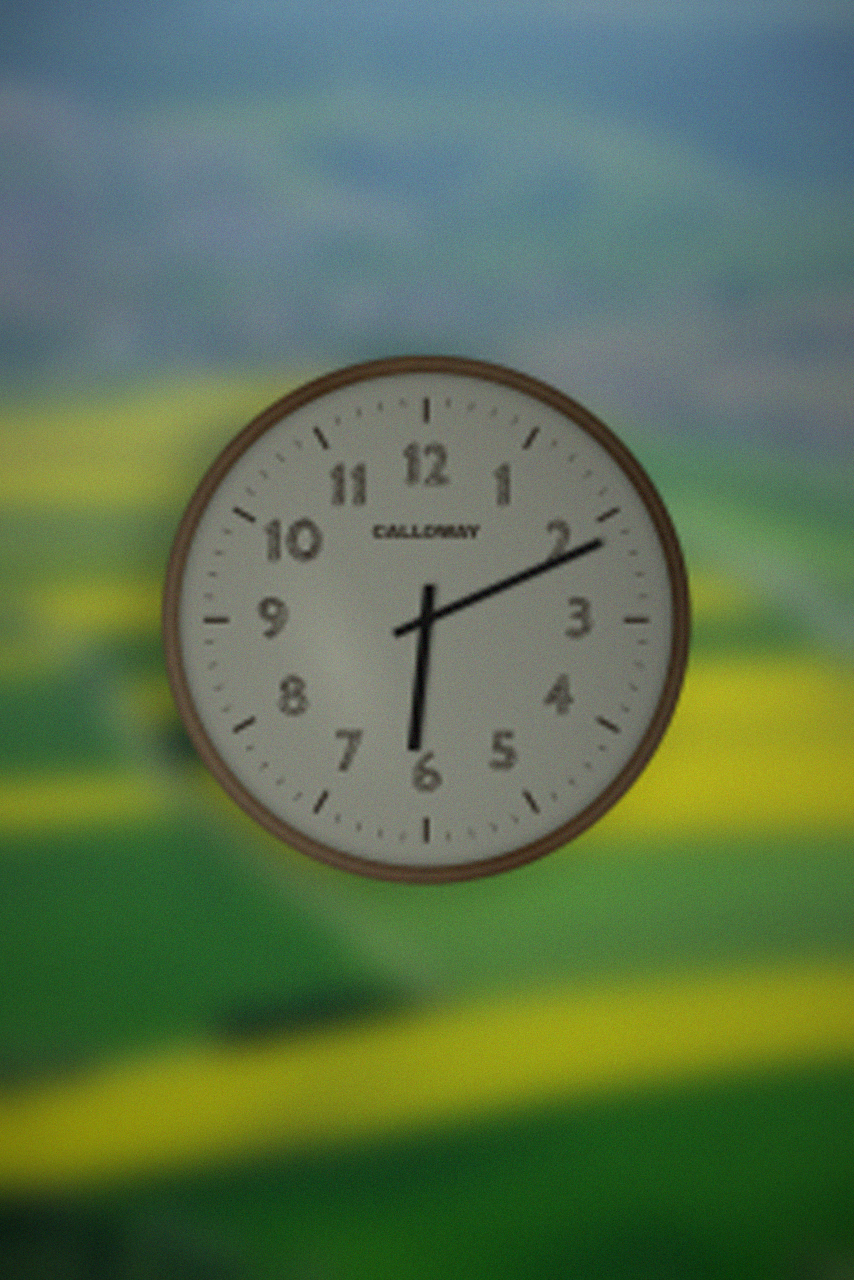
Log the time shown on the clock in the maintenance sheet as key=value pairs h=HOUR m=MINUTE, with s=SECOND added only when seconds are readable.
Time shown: h=6 m=11
